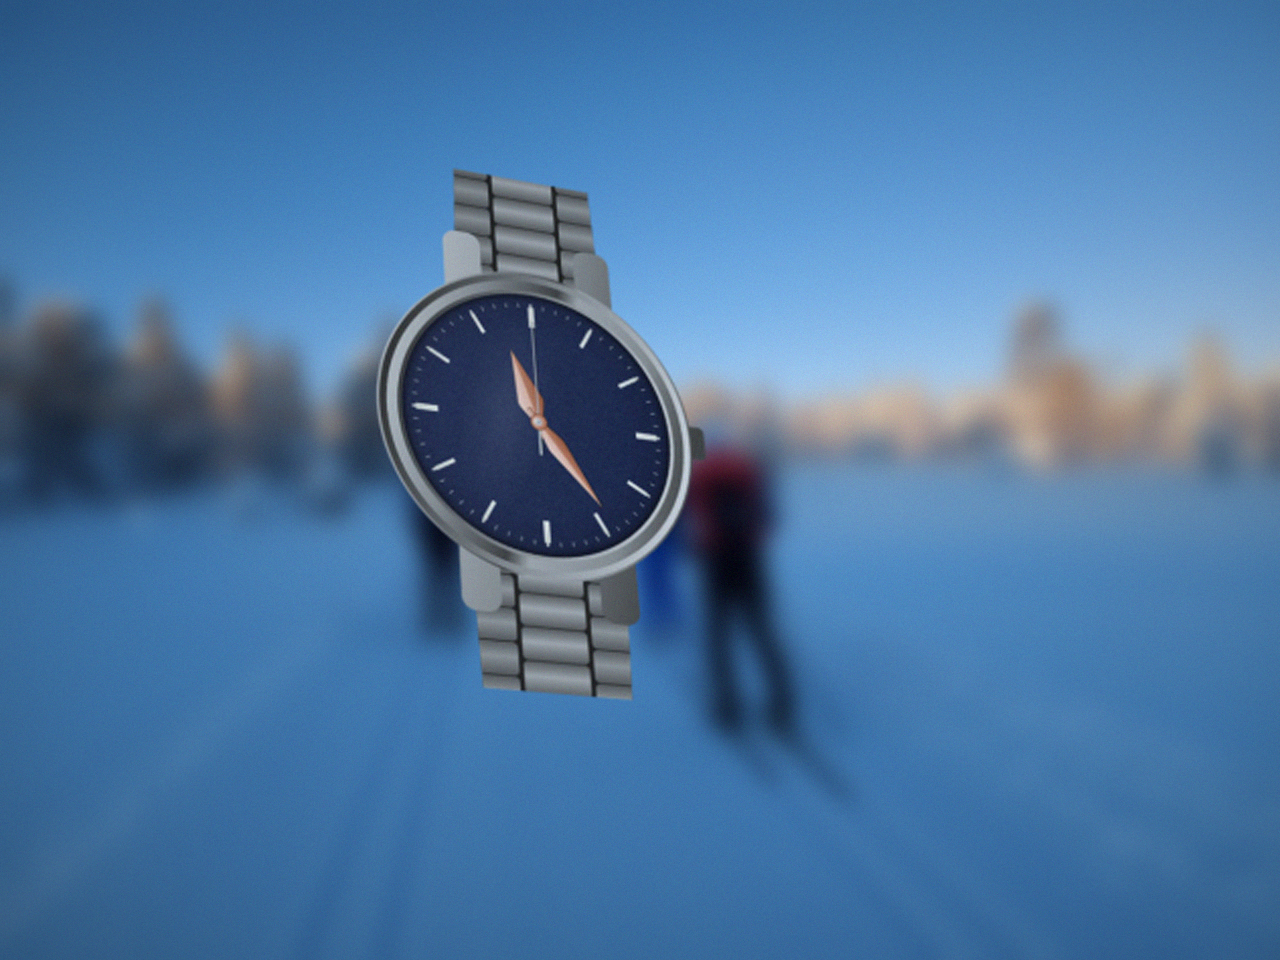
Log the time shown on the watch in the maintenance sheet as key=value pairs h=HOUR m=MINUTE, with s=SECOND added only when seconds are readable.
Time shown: h=11 m=24 s=0
